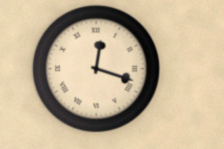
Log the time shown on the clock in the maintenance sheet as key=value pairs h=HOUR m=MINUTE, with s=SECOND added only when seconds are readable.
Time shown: h=12 m=18
